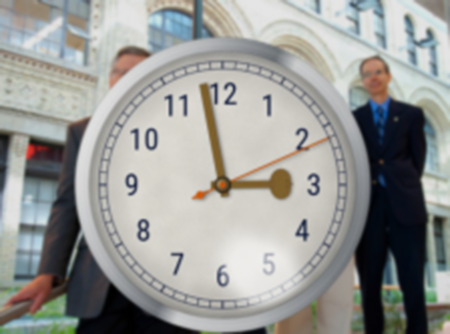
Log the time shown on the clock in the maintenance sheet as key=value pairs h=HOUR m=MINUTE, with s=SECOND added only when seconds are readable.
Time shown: h=2 m=58 s=11
